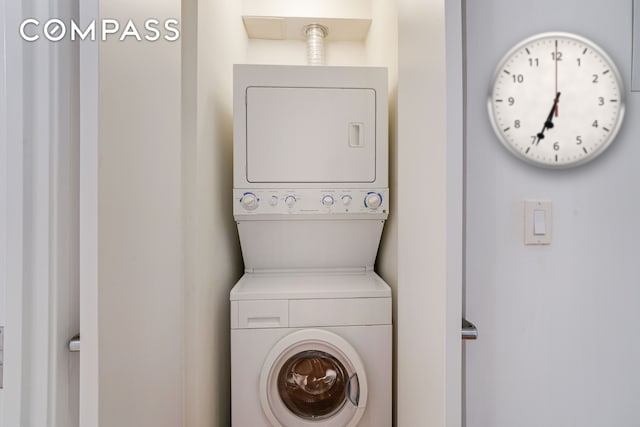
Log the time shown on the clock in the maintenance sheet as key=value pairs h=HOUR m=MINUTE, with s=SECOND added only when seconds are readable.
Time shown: h=6 m=34 s=0
